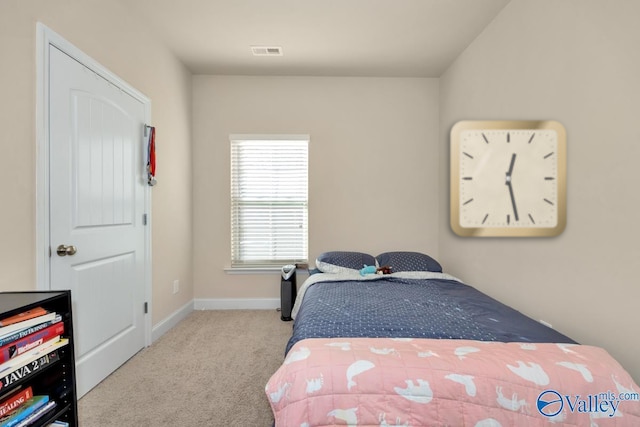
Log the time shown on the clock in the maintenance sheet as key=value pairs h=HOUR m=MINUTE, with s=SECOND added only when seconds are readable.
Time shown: h=12 m=28
